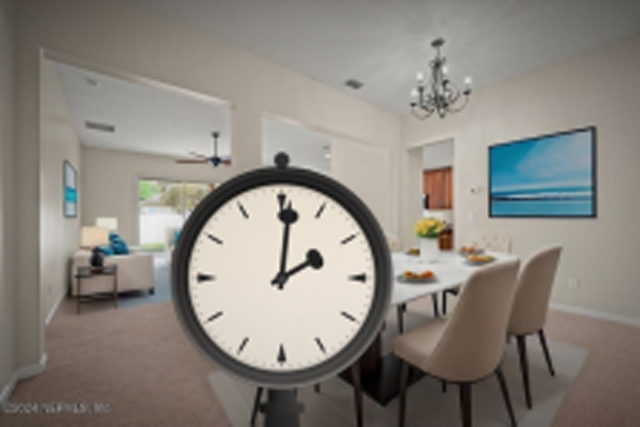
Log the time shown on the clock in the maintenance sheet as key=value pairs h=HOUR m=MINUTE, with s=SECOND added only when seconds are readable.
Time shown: h=2 m=1
